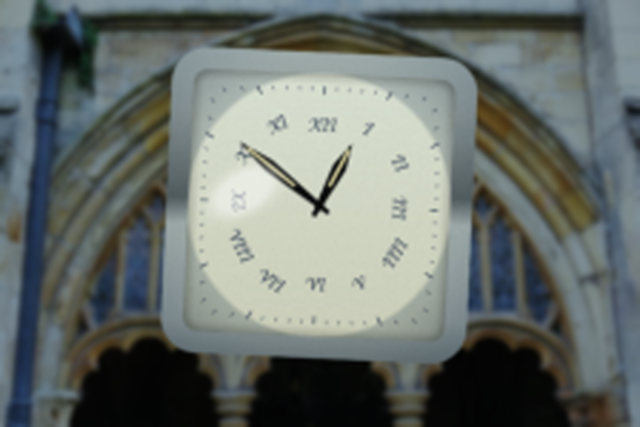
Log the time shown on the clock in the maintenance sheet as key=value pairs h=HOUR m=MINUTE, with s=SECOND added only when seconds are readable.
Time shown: h=12 m=51
